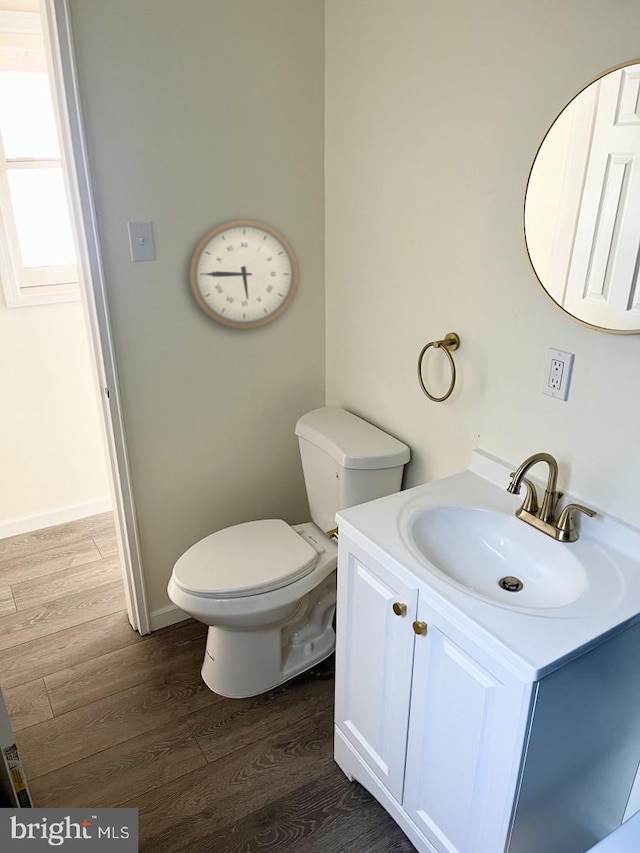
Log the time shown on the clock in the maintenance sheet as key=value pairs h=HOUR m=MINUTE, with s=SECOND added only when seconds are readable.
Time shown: h=5 m=45
